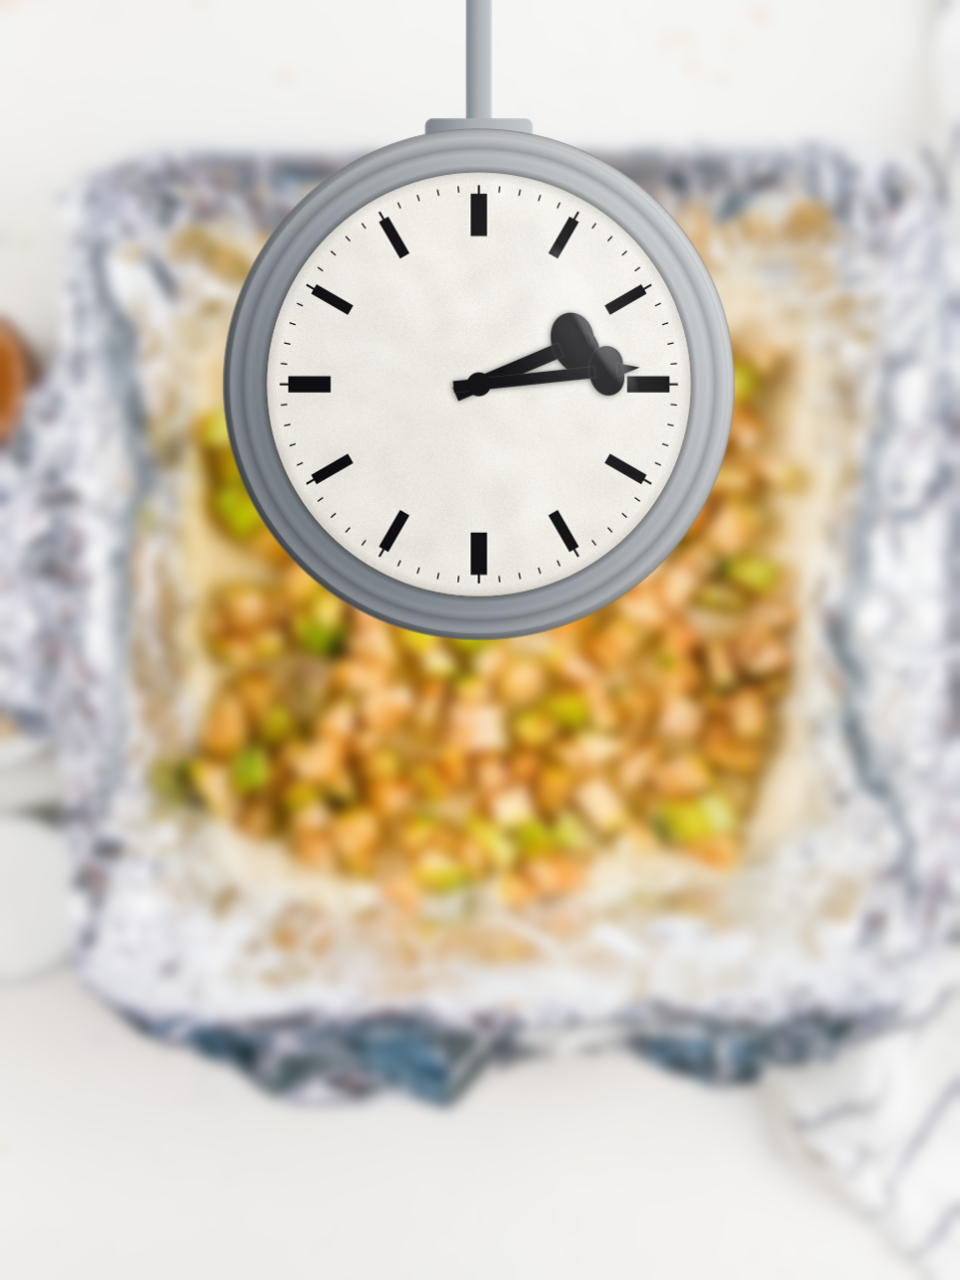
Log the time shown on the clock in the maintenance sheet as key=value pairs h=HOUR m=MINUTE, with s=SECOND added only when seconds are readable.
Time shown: h=2 m=14
